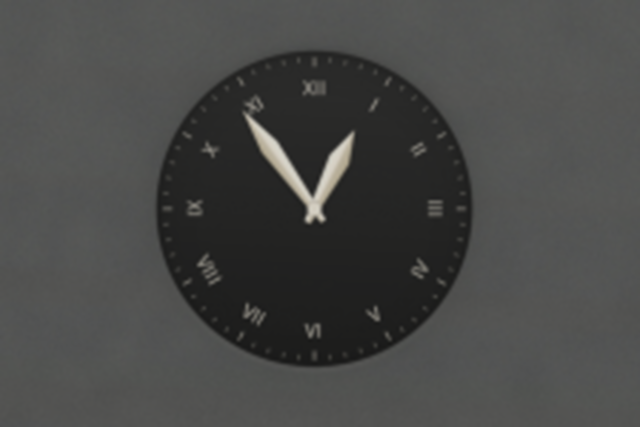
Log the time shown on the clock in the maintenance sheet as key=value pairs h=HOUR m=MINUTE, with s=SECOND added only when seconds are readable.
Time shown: h=12 m=54
